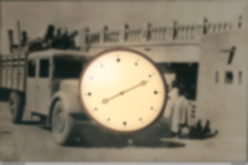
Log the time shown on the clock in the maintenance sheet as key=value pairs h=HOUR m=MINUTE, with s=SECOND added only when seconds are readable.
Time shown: h=8 m=11
